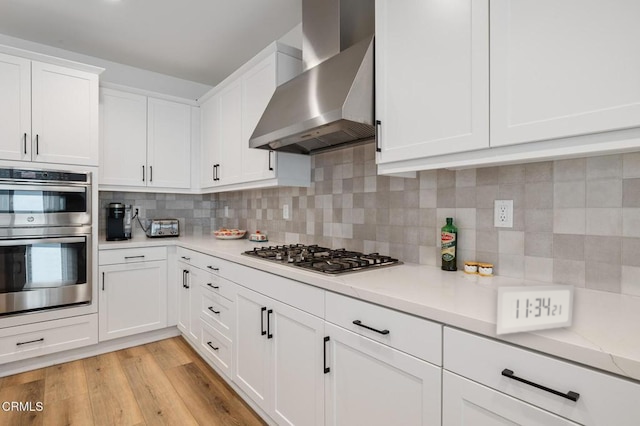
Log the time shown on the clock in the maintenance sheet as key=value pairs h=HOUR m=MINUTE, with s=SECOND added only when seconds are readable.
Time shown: h=11 m=34
